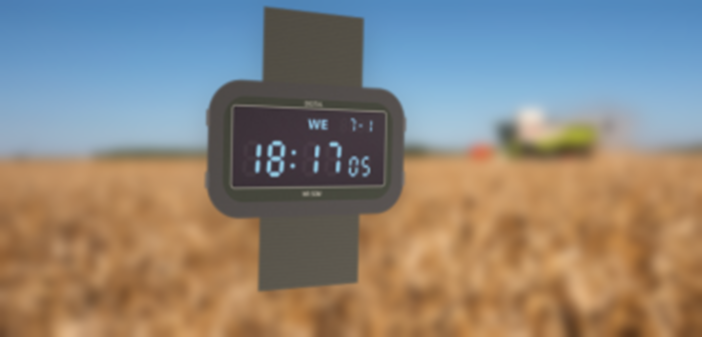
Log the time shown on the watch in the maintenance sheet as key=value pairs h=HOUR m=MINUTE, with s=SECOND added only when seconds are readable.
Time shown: h=18 m=17 s=5
